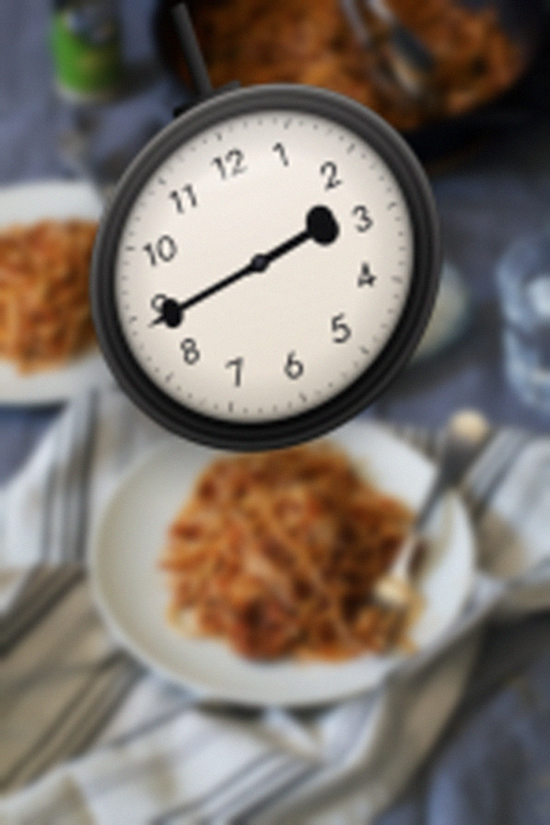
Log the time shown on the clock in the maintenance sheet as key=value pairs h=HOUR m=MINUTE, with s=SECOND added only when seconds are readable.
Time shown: h=2 m=44
